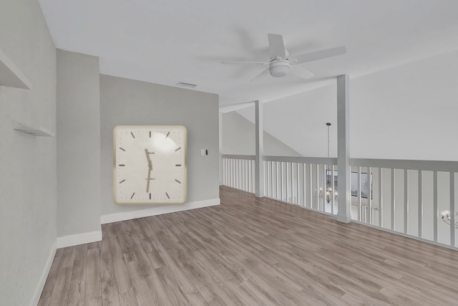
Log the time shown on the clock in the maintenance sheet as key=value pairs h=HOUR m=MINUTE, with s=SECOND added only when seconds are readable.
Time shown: h=11 m=31
